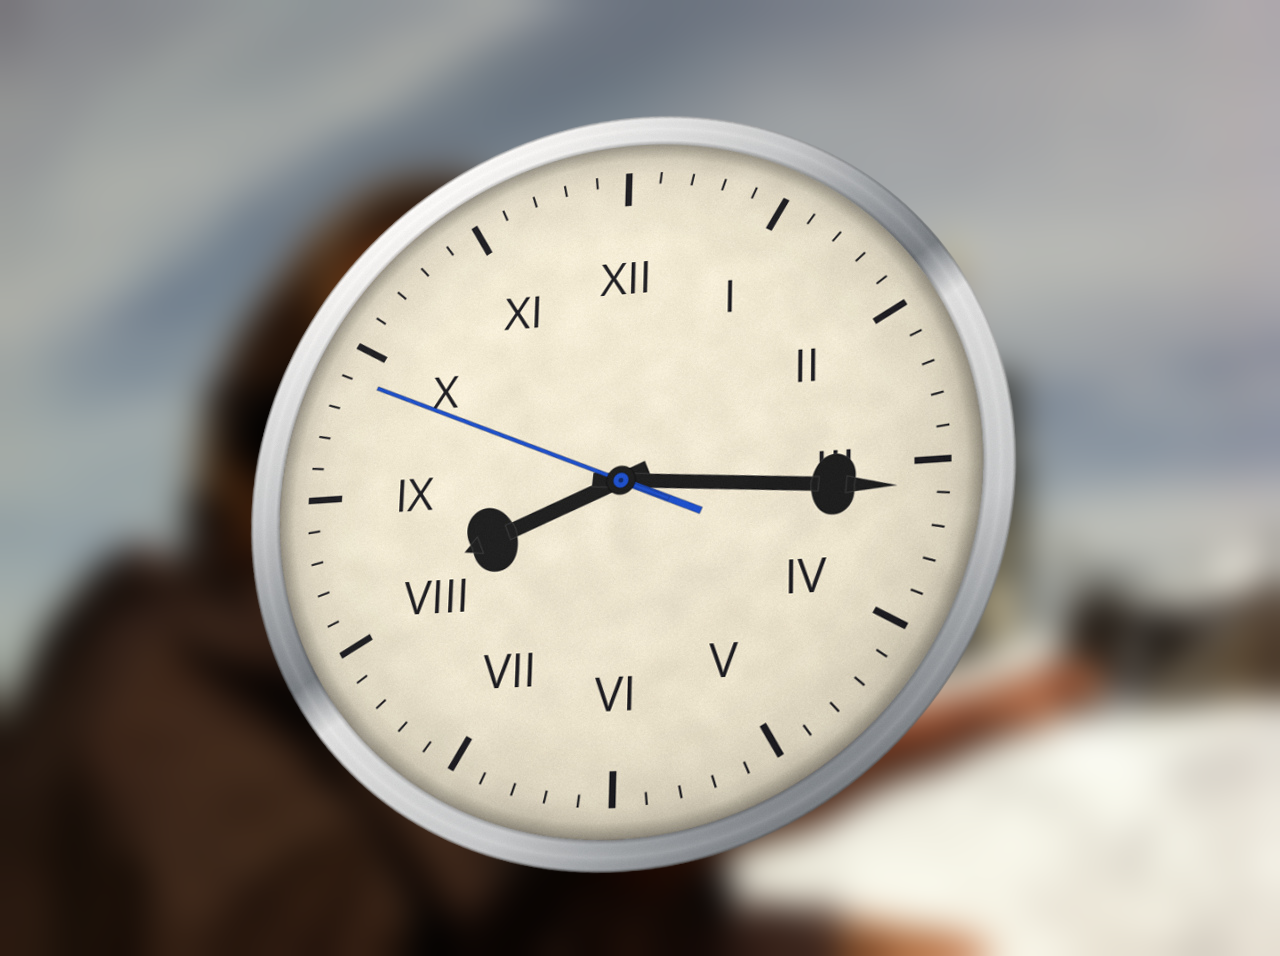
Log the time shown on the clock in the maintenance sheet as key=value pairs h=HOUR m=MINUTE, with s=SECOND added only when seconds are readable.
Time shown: h=8 m=15 s=49
